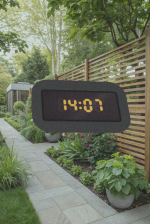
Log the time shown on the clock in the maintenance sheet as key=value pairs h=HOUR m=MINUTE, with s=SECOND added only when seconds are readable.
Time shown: h=14 m=7
